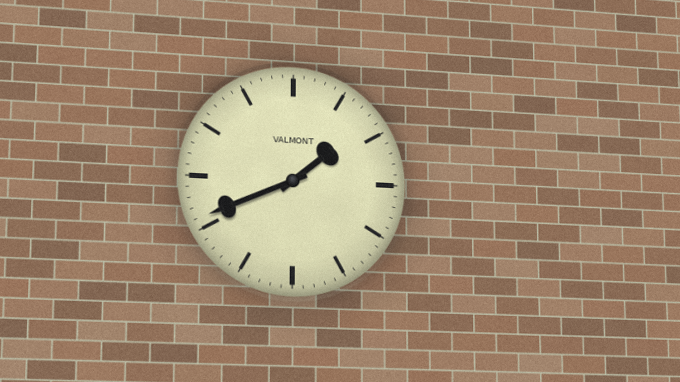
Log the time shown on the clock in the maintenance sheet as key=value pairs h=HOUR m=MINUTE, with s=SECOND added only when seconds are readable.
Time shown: h=1 m=41
